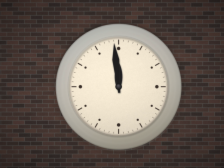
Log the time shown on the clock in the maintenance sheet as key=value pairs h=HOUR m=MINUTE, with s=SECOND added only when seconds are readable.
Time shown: h=11 m=59
